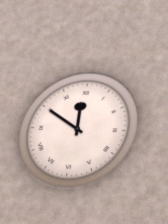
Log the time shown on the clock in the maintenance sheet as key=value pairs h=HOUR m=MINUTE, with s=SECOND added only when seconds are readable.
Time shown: h=11 m=50
